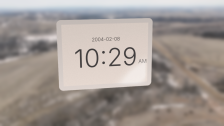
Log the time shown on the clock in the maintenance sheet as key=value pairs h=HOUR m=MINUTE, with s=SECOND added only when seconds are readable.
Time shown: h=10 m=29
